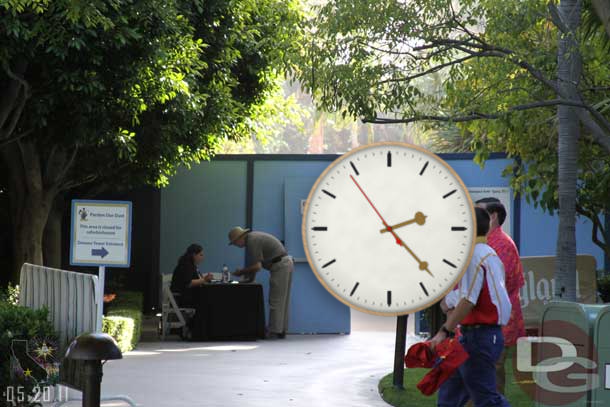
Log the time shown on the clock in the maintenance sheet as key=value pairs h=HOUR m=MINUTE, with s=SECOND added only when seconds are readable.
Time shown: h=2 m=22 s=54
